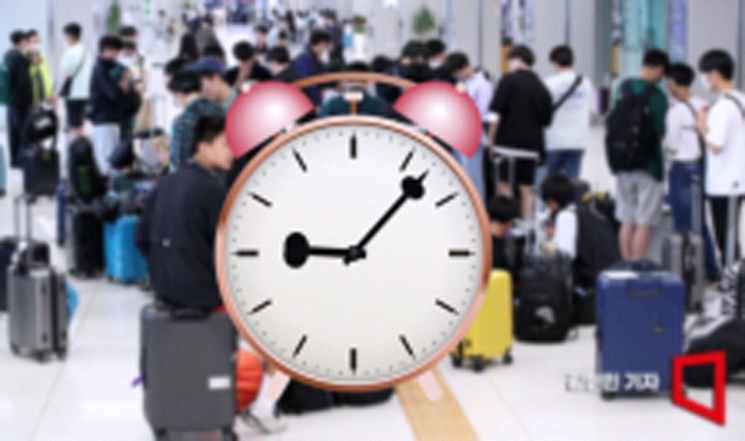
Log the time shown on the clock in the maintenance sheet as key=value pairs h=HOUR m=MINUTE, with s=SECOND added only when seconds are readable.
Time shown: h=9 m=7
